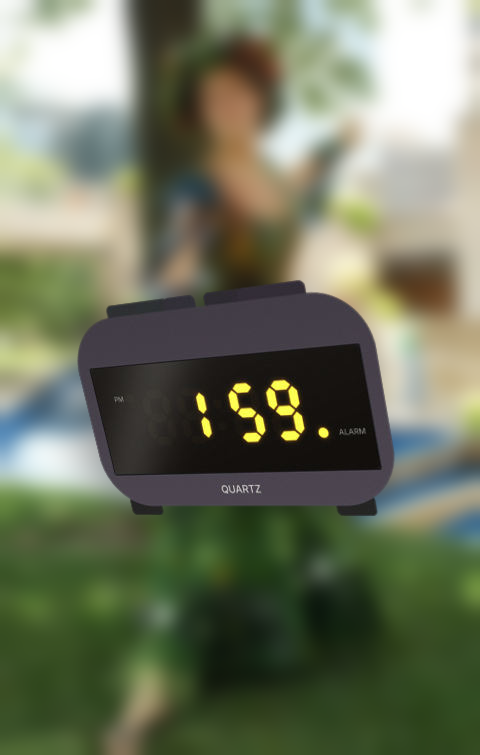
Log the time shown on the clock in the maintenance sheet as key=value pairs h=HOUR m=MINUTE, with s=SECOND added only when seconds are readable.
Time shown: h=1 m=59
